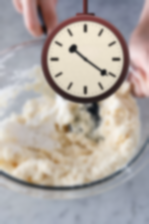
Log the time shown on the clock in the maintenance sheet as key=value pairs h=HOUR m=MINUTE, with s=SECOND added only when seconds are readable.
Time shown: h=10 m=21
